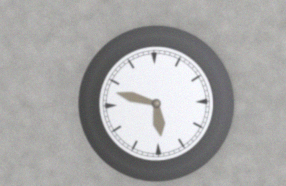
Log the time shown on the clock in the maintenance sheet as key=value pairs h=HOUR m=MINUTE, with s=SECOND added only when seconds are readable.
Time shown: h=5 m=48
